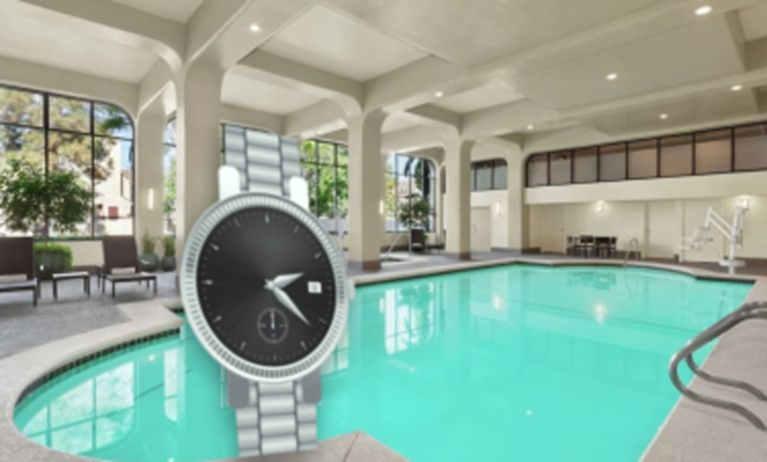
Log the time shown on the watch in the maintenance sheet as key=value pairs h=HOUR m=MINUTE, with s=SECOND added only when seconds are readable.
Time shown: h=2 m=22
